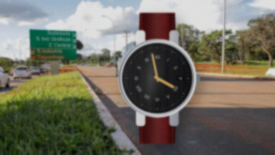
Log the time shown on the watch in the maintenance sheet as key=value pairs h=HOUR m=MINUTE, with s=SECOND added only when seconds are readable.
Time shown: h=3 m=58
